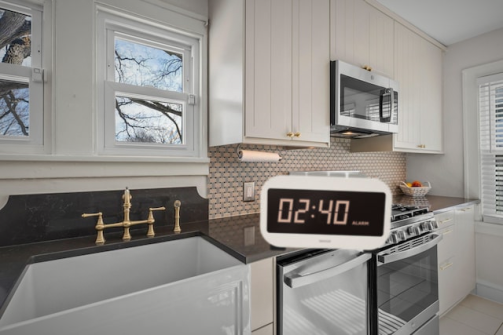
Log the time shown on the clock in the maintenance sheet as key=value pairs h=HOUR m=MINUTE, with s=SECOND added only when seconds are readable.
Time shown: h=2 m=40
